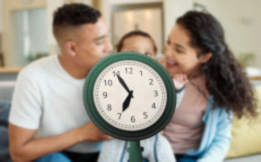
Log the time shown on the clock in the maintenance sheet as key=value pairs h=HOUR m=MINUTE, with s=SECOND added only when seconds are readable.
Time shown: h=6 m=55
